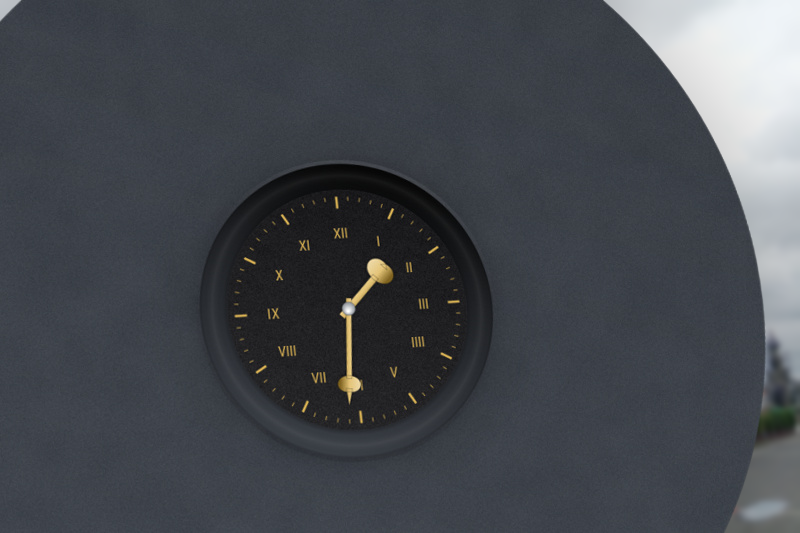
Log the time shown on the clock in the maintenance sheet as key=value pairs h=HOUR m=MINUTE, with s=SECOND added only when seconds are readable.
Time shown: h=1 m=31
